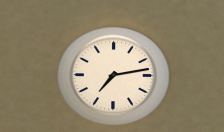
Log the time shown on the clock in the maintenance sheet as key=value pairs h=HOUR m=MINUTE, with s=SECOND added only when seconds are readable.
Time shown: h=7 m=13
